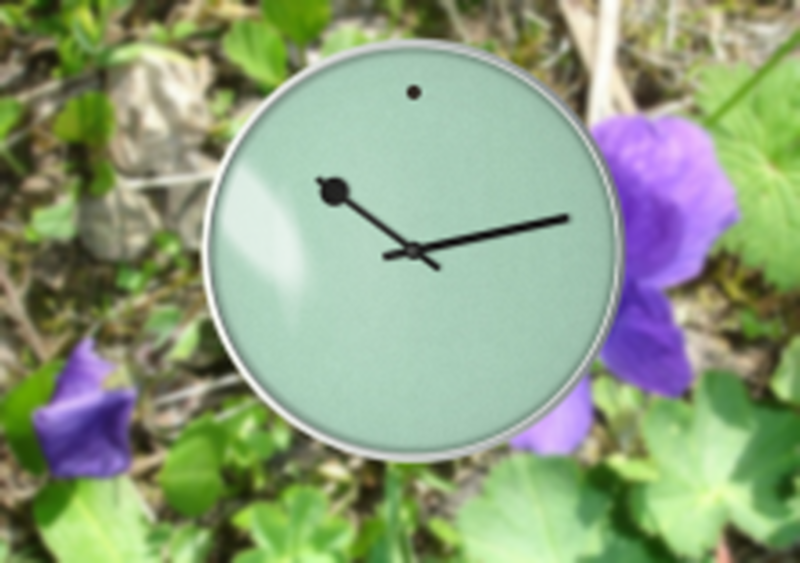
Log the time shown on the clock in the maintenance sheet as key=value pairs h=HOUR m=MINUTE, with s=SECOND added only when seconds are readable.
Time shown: h=10 m=13
